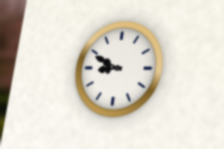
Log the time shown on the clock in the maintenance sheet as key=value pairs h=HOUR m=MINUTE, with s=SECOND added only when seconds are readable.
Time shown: h=8 m=49
